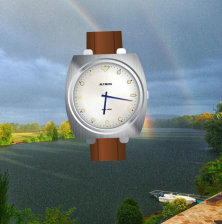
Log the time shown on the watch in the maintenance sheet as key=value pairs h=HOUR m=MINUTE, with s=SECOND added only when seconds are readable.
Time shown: h=6 m=17
